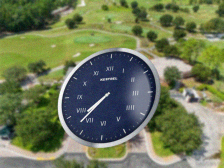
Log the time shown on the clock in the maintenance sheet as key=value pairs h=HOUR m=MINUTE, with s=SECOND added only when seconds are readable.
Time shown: h=7 m=37
